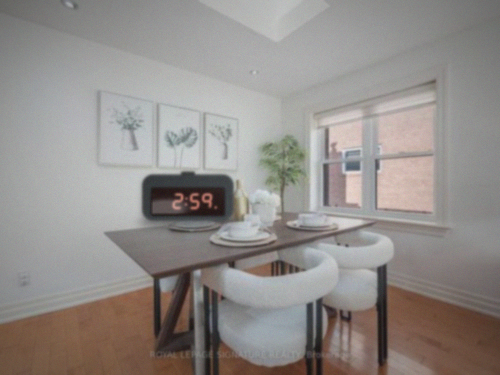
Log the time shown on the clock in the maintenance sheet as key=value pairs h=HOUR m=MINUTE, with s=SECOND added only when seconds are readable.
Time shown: h=2 m=59
